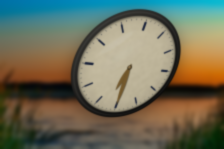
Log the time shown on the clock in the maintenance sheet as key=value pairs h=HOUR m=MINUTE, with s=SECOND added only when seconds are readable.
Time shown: h=6 m=30
